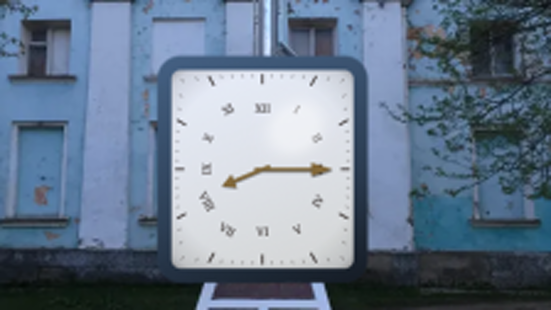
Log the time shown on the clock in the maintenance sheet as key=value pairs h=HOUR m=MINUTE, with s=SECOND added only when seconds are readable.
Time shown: h=8 m=15
